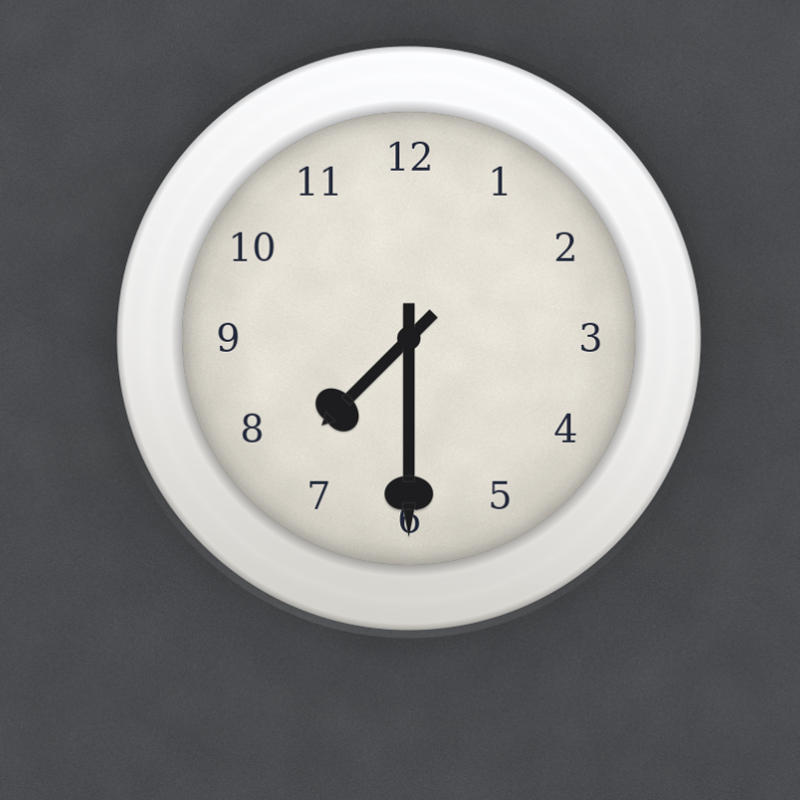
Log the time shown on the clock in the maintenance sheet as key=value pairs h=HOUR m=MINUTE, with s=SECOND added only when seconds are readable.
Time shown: h=7 m=30
